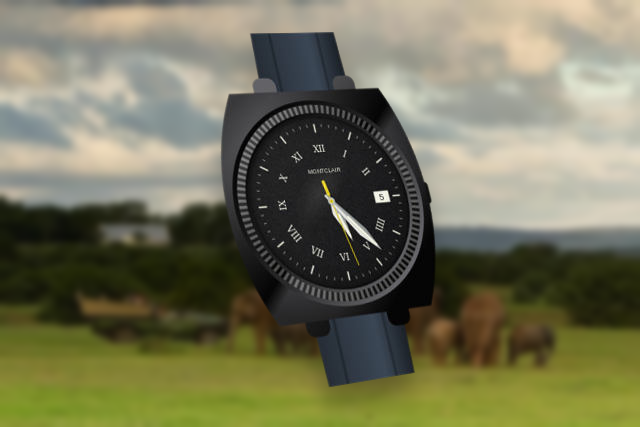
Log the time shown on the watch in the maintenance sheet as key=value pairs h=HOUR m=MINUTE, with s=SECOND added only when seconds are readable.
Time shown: h=5 m=23 s=28
